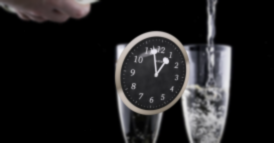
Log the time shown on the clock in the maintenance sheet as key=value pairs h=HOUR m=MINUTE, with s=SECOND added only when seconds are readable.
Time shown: h=12 m=57
